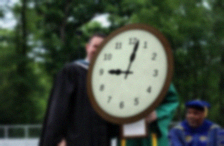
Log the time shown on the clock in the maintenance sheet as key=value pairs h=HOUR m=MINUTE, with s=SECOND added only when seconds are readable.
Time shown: h=9 m=2
